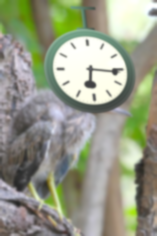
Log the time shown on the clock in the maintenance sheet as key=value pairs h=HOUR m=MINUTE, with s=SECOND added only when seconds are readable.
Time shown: h=6 m=16
